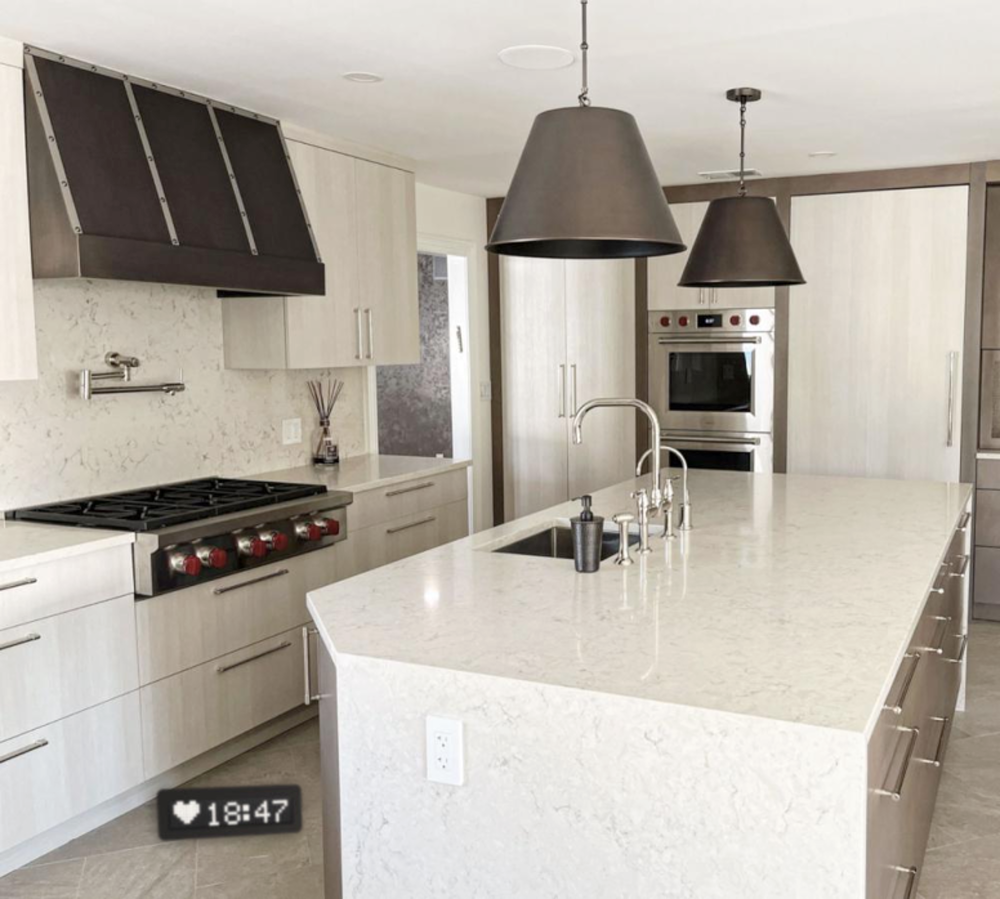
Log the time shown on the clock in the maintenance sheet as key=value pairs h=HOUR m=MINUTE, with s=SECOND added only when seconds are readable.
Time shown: h=18 m=47
